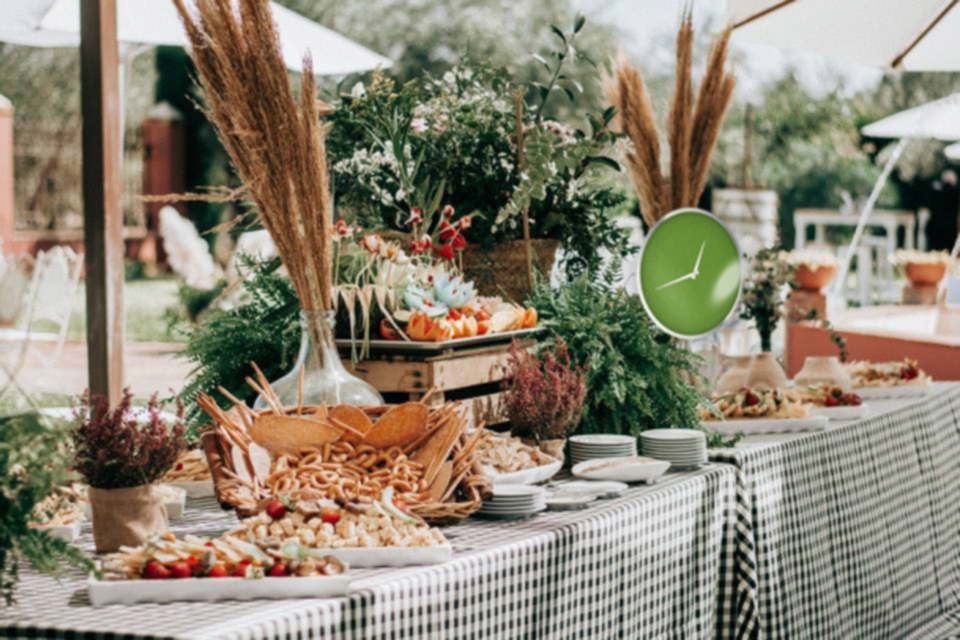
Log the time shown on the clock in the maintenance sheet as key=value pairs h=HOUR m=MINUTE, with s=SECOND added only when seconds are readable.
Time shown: h=12 m=42
